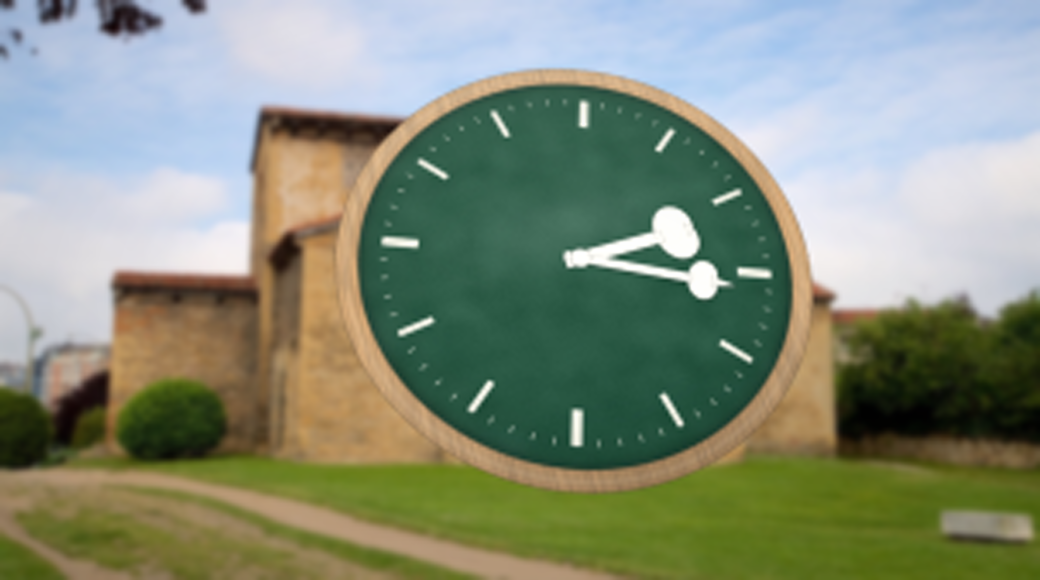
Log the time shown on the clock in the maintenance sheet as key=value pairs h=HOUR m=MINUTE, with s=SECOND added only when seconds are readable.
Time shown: h=2 m=16
